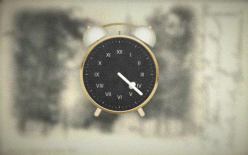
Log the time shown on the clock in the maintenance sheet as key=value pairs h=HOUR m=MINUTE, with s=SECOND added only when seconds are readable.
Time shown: h=4 m=22
